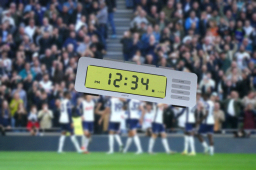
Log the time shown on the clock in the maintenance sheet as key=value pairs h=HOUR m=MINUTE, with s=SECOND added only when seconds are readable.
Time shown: h=12 m=34
